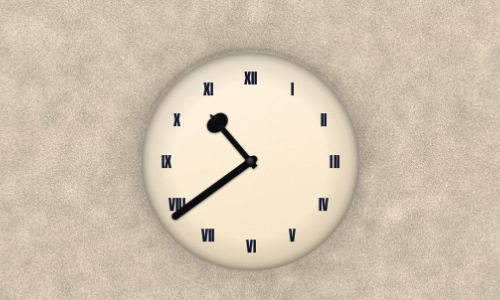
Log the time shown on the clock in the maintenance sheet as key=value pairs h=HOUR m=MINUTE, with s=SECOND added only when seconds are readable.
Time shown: h=10 m=39
